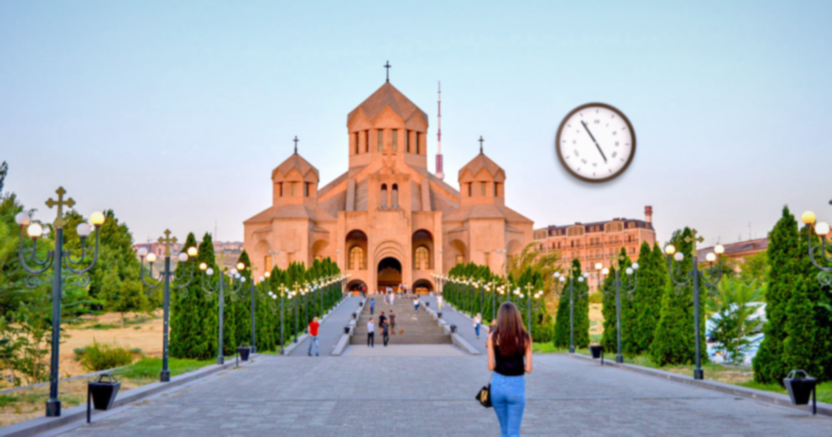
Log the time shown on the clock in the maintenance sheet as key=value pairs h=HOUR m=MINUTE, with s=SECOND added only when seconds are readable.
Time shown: h=4 m=54
